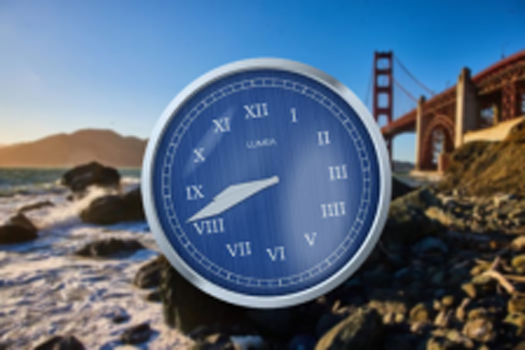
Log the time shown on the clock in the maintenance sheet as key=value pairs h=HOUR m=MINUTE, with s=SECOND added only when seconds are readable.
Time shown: h=8 m=42
